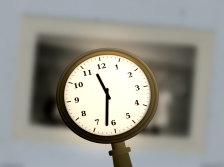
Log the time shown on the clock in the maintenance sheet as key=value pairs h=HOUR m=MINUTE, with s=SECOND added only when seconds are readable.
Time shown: h=11 m=32
